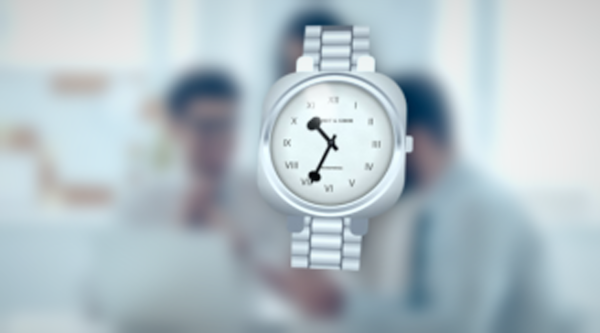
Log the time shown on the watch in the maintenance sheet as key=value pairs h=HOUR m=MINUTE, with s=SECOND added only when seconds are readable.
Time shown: h=10 m=34
